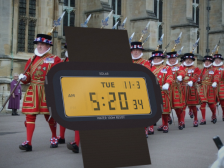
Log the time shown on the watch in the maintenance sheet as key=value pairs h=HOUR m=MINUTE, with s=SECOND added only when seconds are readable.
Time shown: h=5 m=20 s=34
